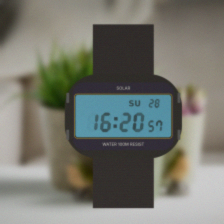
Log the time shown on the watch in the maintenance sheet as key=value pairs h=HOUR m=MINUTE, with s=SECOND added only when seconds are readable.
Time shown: h=16 m=20 s=57
